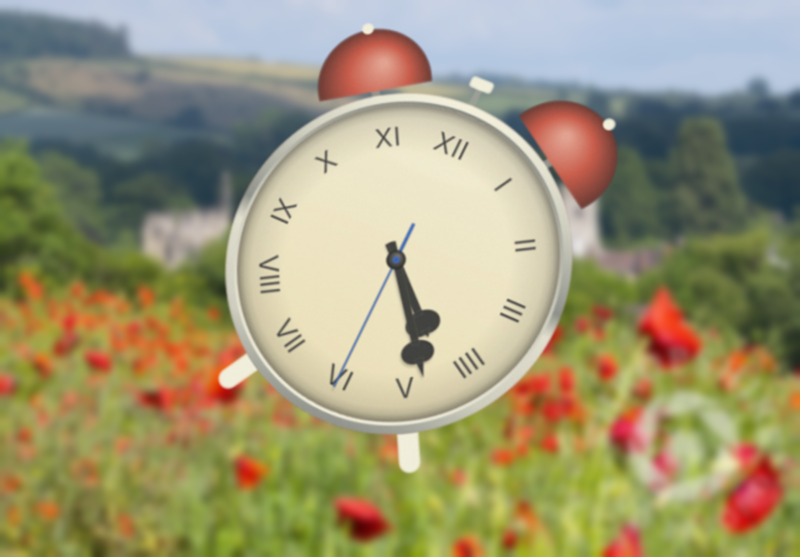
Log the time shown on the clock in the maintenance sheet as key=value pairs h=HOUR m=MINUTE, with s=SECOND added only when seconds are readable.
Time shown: h=4 m=23 s=30
